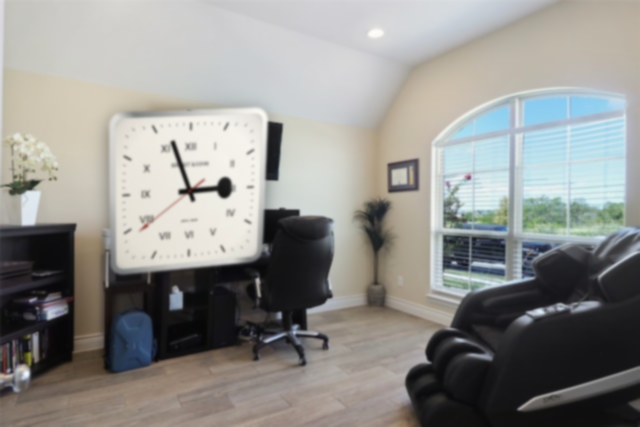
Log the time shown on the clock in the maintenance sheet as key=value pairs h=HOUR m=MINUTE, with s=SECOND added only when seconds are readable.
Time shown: h=2 m=56 s=39
